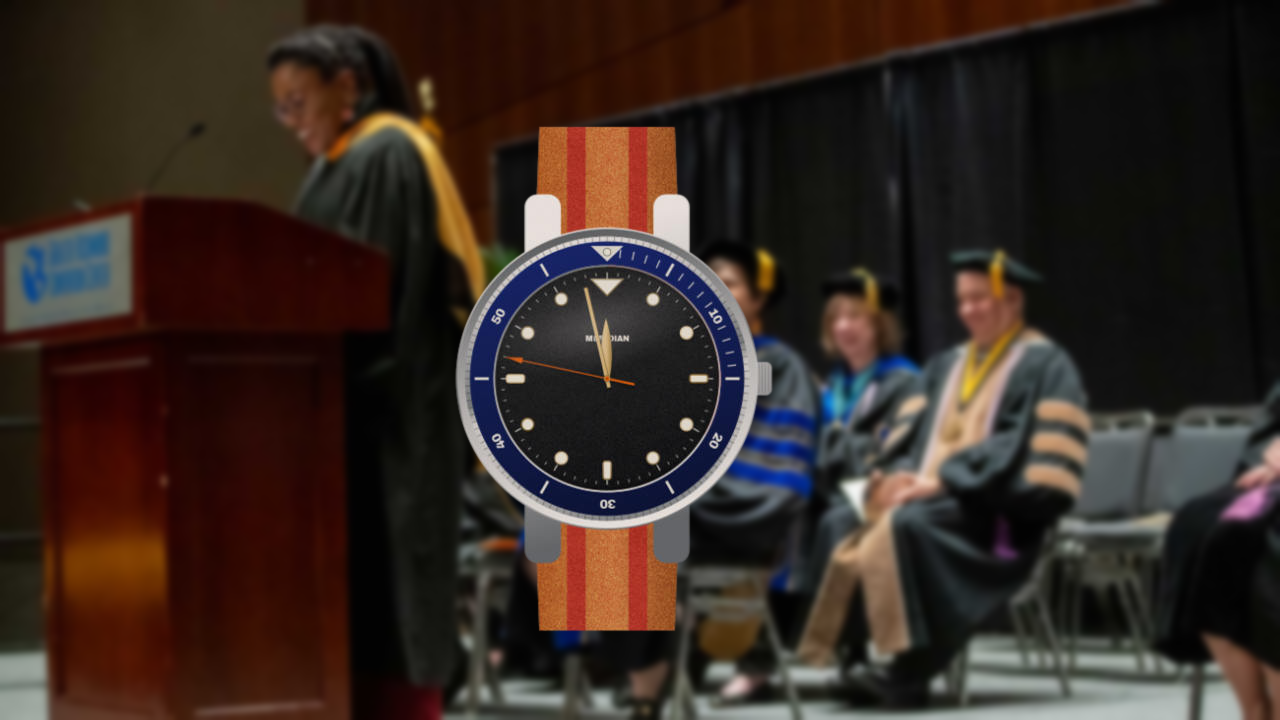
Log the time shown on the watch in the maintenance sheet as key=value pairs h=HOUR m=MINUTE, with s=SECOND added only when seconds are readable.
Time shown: h=11 m=57 s=47
